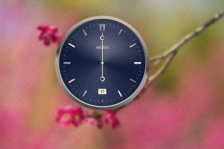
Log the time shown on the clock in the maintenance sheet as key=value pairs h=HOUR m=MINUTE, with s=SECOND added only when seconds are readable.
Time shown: h=6 m=0
